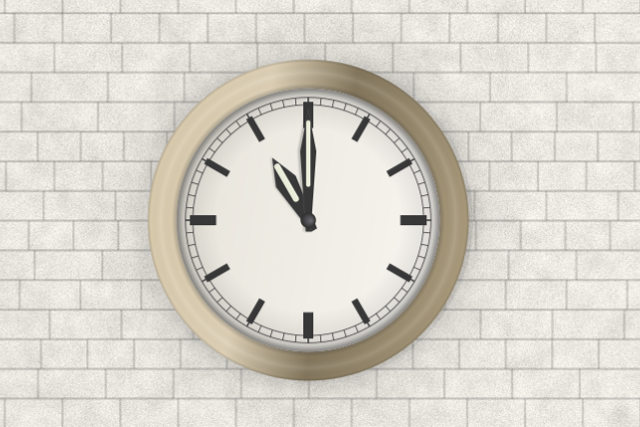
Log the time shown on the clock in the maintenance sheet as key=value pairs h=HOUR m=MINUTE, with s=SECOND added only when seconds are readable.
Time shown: h=11 m=0
